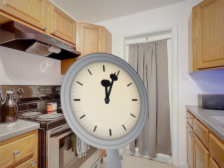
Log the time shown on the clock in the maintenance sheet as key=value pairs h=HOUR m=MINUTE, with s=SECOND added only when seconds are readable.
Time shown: h=12 m=4
